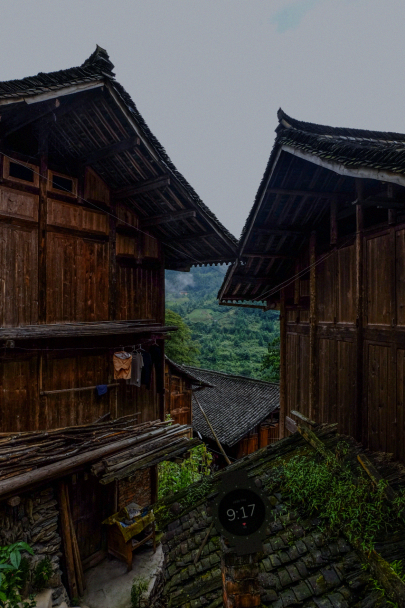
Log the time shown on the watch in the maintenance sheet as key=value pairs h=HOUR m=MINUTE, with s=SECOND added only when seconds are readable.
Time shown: h=9 m=17
